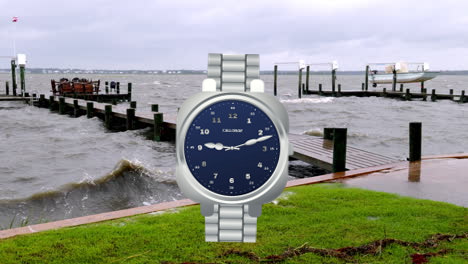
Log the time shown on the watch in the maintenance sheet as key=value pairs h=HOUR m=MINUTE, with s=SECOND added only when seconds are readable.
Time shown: h=9 m=12
